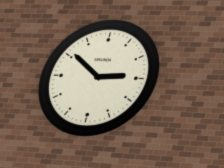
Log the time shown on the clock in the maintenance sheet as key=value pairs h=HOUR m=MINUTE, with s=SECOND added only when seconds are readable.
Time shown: h=2 m=51
